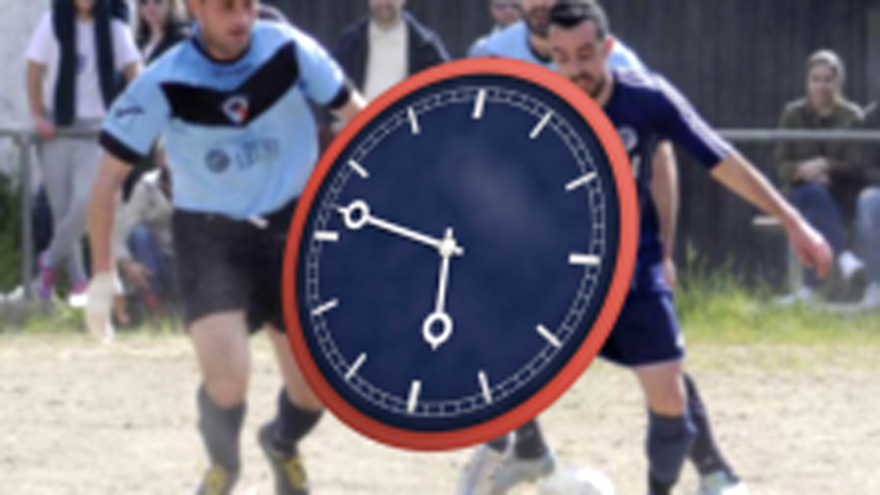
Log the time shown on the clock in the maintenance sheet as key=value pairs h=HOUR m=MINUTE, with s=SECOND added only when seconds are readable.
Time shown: h=5 m=47
